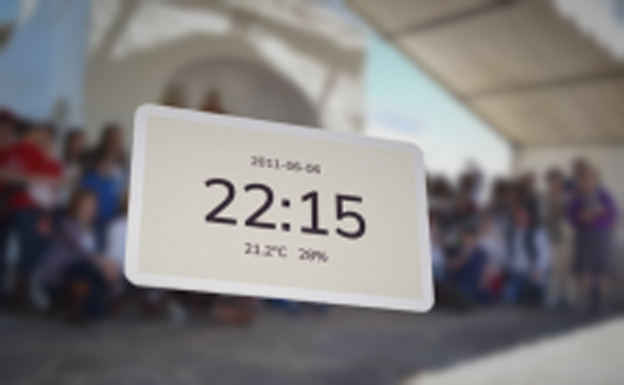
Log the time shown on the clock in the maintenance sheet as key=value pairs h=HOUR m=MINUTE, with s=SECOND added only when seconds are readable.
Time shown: h=22 m=15
